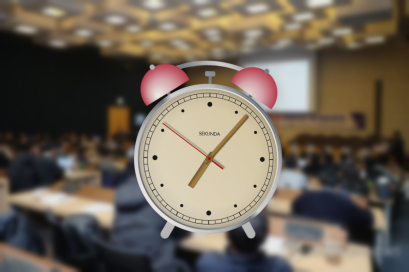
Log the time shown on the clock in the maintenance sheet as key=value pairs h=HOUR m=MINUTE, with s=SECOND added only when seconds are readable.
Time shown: h=7 m=6 s=51
